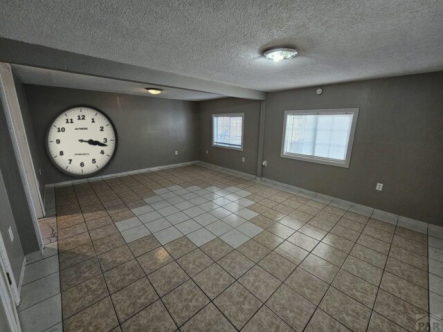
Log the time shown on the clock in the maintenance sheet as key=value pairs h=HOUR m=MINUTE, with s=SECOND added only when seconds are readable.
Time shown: h=3 m=17
